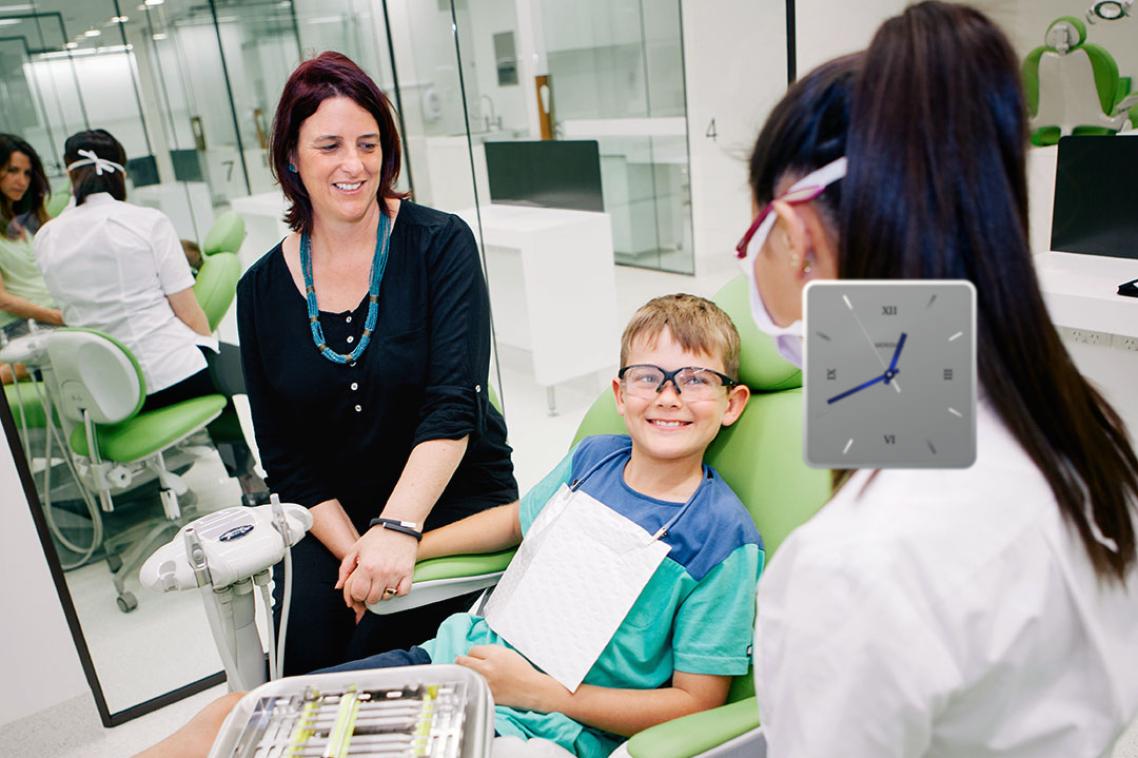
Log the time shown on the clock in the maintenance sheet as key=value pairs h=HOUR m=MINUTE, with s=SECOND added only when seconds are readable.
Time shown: h=12 m=40 s=55
